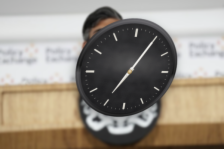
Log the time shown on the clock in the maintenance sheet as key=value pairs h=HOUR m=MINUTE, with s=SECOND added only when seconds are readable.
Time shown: h=7 m=5
